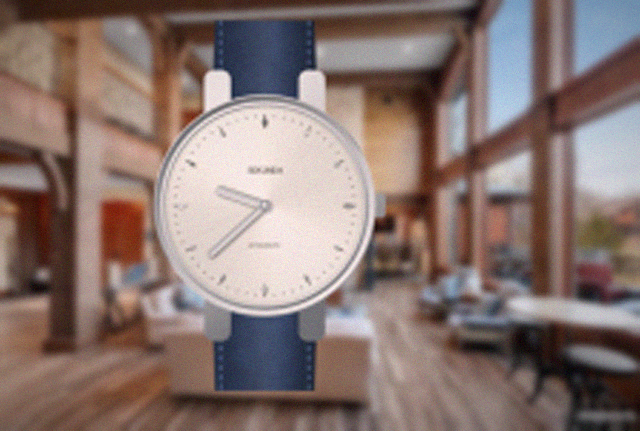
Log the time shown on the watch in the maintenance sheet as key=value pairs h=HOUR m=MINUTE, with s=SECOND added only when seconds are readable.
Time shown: h=9 m=38
